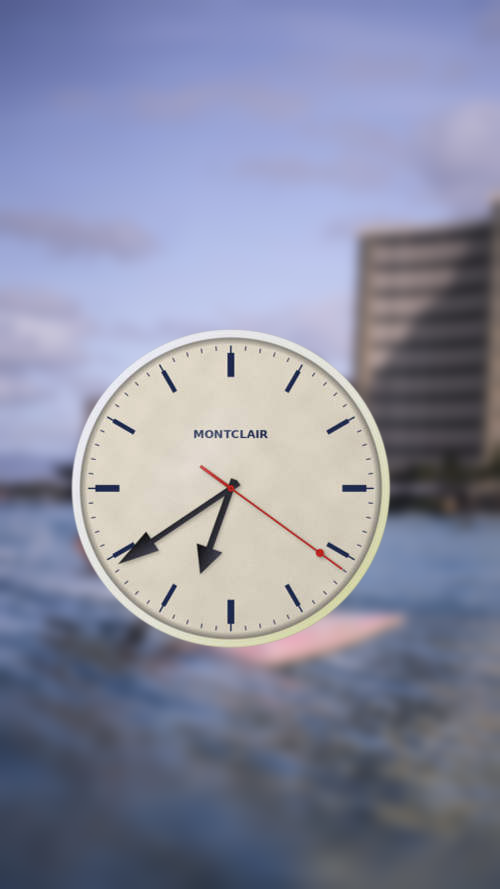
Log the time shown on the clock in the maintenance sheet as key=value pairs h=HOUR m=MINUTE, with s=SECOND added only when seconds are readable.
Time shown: h=6 m=39 s=21
